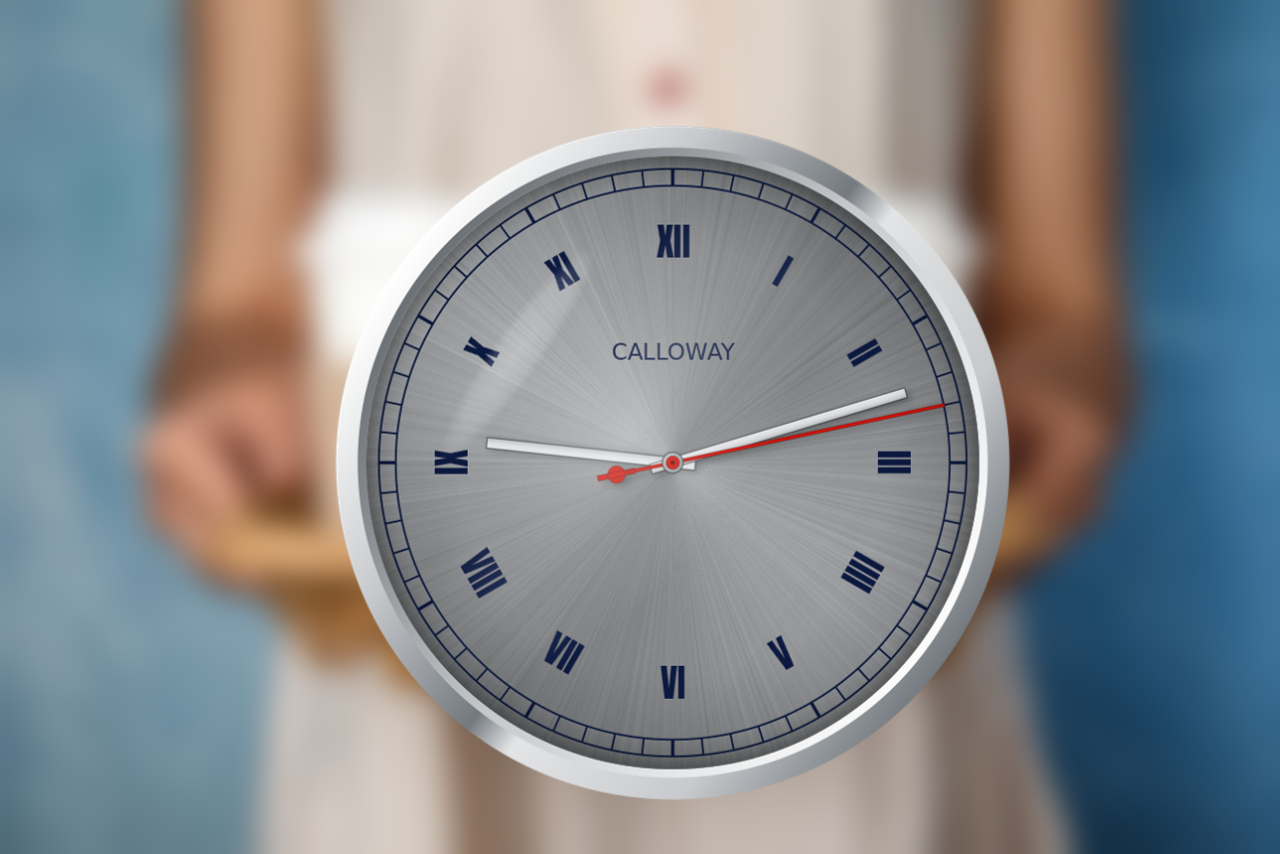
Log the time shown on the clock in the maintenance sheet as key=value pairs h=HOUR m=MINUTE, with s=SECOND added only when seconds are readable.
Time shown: h=9 m=12 s=13
